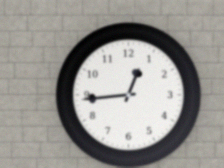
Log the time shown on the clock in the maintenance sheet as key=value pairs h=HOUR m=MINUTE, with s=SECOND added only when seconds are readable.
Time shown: h=12 m=44
